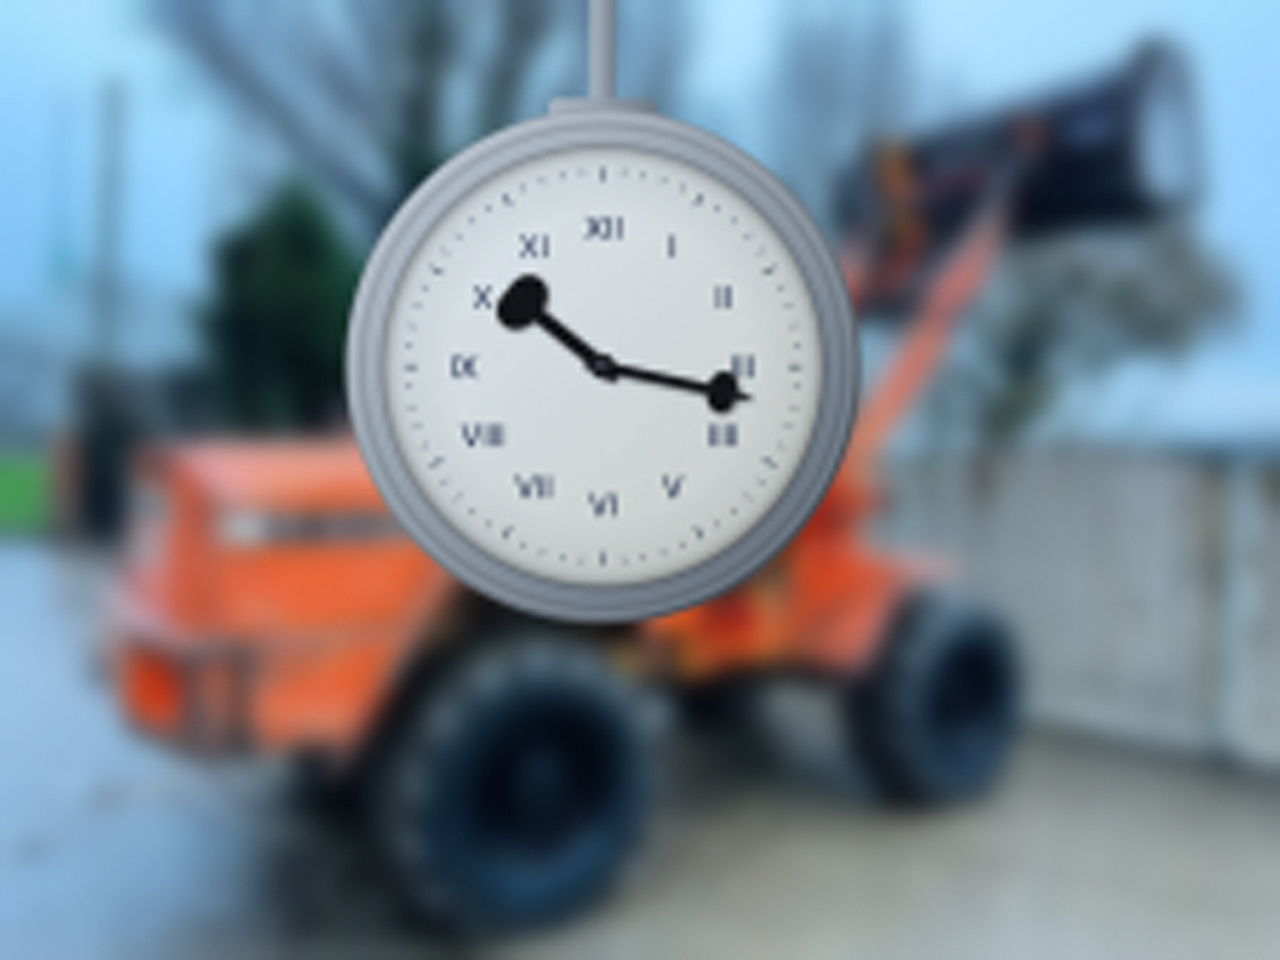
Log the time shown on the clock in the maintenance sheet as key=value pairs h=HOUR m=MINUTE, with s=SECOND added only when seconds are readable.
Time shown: h=10 m=17
